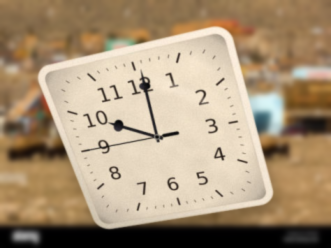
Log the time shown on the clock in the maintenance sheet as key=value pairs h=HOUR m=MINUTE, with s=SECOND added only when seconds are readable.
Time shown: h=10 m=0 s=45
